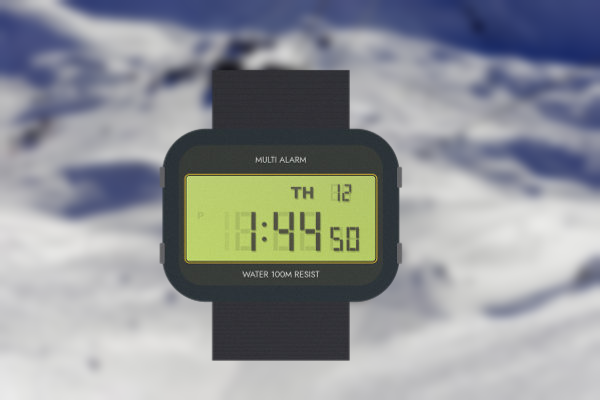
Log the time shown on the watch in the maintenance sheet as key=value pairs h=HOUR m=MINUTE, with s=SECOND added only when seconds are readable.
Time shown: h=1 m=44 s=50
